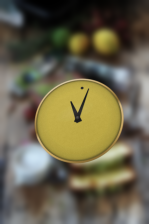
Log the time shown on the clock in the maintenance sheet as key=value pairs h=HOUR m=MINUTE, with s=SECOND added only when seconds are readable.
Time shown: h=11 m=2
